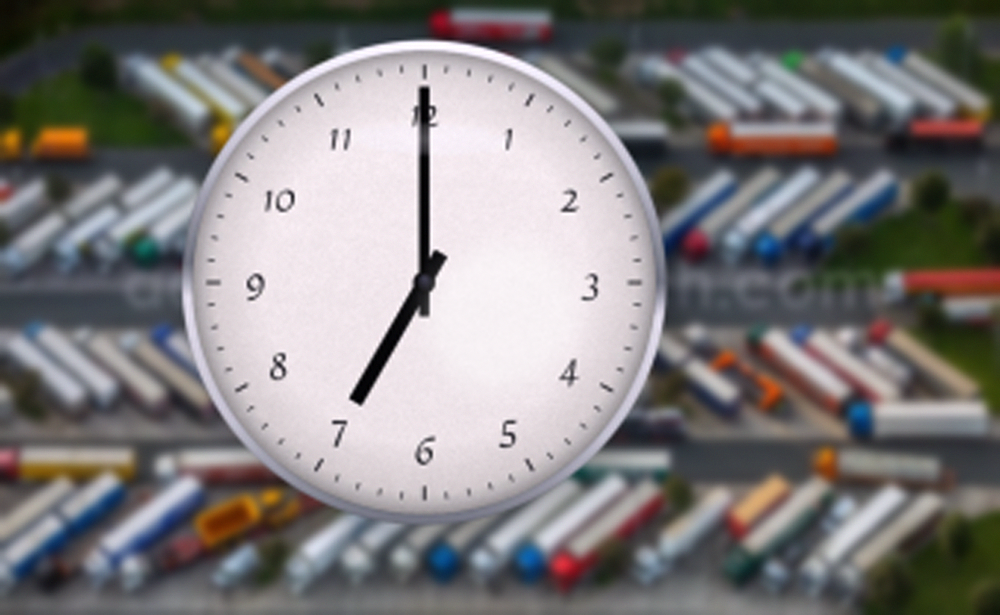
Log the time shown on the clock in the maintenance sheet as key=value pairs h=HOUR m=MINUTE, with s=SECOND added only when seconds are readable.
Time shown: h=7 m=0
